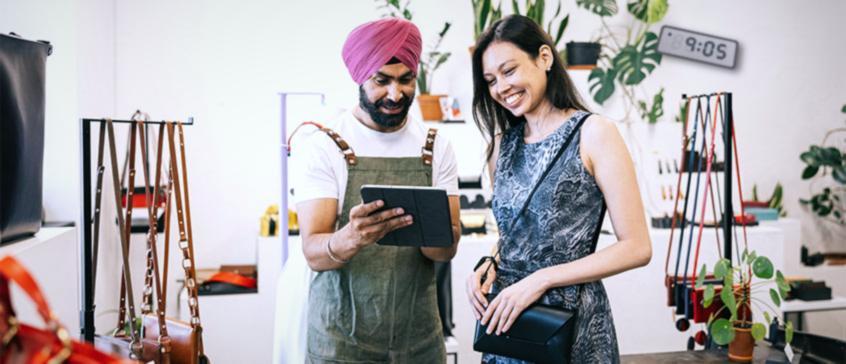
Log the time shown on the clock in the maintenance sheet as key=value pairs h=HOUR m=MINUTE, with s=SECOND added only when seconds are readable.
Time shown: h=9 m=5
